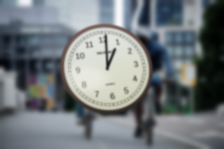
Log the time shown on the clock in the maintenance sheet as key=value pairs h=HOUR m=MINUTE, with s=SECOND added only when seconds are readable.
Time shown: h=1 m=1
